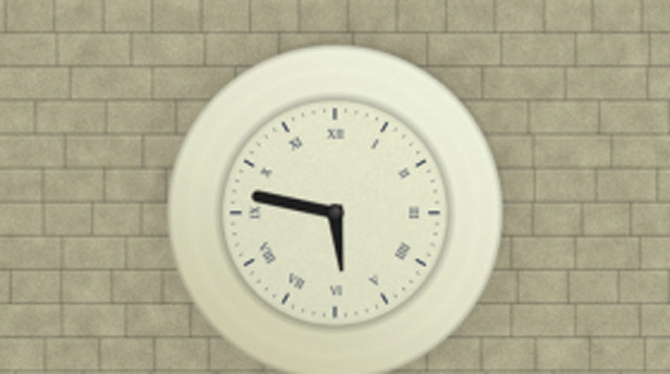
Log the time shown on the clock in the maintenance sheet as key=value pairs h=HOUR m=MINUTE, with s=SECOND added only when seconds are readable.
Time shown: h=5 m=47
